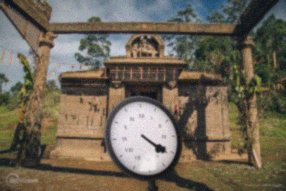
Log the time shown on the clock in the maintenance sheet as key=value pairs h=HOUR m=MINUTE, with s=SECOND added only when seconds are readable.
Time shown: h=4 m=21
